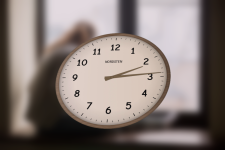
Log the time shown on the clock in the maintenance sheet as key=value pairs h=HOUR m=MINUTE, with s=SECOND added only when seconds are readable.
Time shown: h=2 m=14
